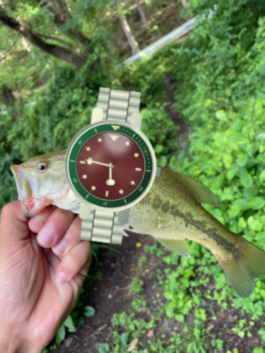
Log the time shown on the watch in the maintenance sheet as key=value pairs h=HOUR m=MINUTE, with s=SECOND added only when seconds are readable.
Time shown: h=5 m=46
